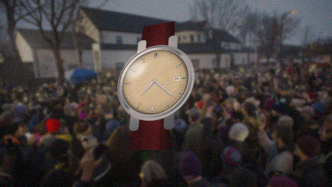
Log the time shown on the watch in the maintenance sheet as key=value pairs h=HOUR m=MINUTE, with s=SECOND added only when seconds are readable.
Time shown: h=7 m=22
